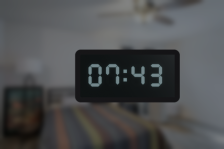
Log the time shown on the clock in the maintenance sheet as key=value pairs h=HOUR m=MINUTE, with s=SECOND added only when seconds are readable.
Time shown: h=7 m=43
